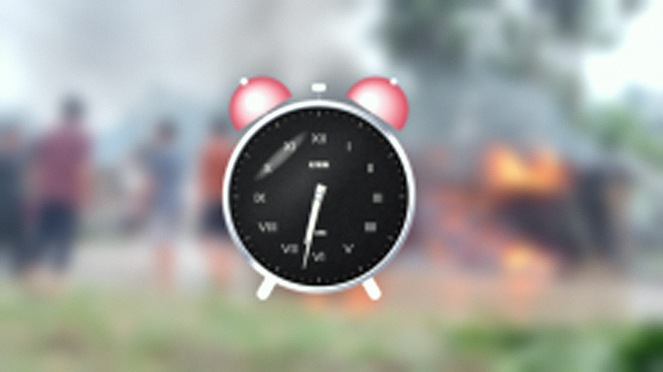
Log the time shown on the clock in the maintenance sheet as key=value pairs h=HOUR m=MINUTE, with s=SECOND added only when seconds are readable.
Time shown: h=6 m=32
